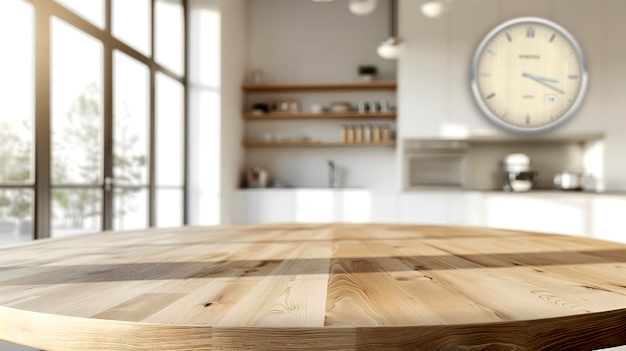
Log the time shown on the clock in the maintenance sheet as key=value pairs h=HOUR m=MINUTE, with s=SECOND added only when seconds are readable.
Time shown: h=3 m=19
